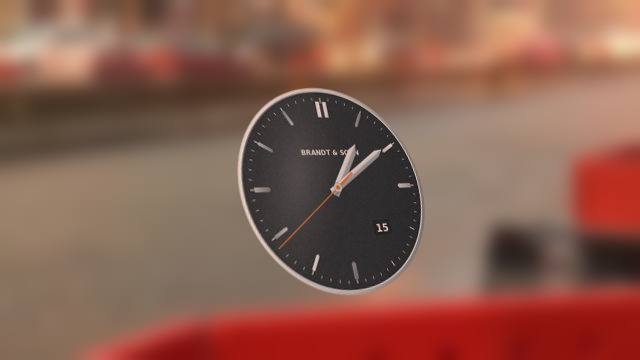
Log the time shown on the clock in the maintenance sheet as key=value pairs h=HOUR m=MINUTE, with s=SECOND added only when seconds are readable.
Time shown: h=1 m=9 s=39
